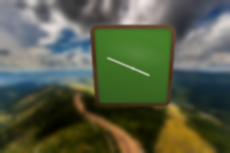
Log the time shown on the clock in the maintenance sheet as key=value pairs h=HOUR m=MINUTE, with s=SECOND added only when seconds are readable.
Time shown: h=3 m=49
